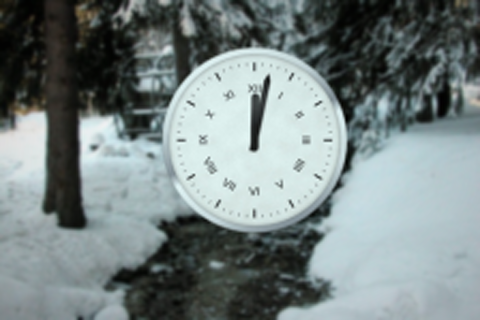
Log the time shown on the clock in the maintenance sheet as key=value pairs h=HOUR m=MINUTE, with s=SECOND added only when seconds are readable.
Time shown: h=12 m=2
